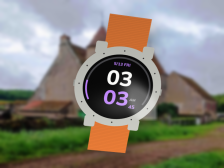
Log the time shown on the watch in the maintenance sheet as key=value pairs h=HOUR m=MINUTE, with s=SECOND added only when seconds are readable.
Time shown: h=3 m=3
